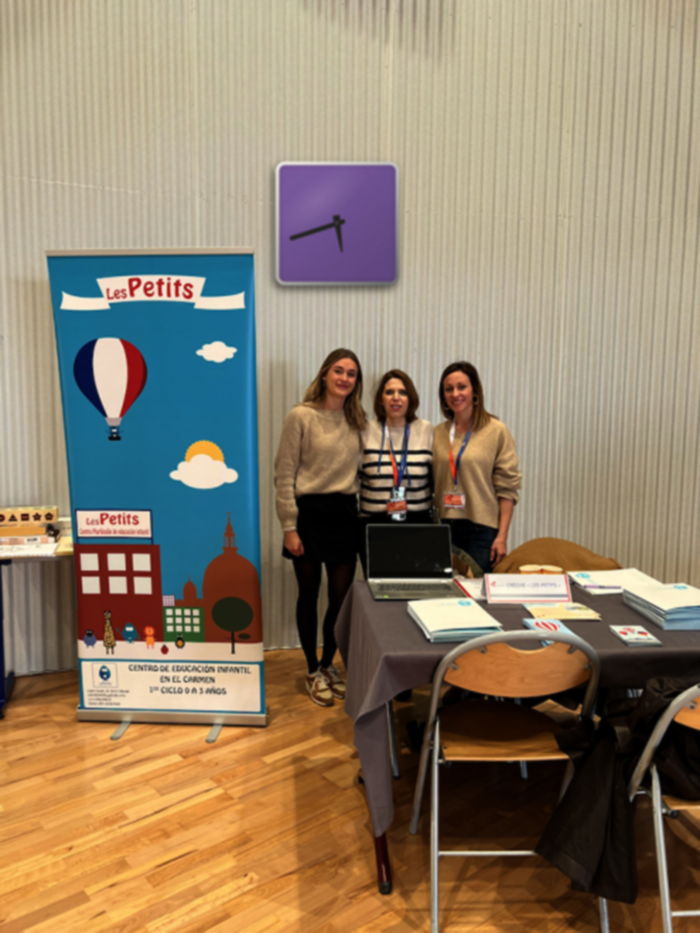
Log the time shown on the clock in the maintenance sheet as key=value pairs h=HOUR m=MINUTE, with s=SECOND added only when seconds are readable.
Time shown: h=5 m=42
